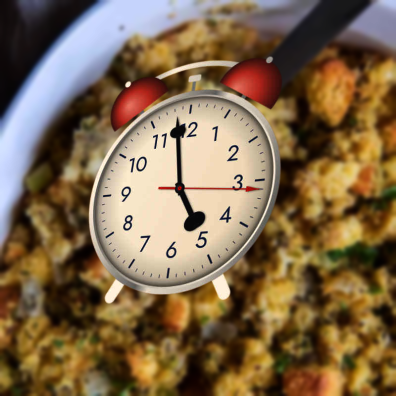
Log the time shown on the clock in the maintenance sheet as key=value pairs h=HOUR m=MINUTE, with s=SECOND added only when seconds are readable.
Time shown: h=4 m=58 s=16
